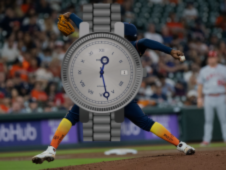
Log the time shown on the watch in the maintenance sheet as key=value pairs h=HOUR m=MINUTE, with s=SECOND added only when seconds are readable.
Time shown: h=12 m=28
